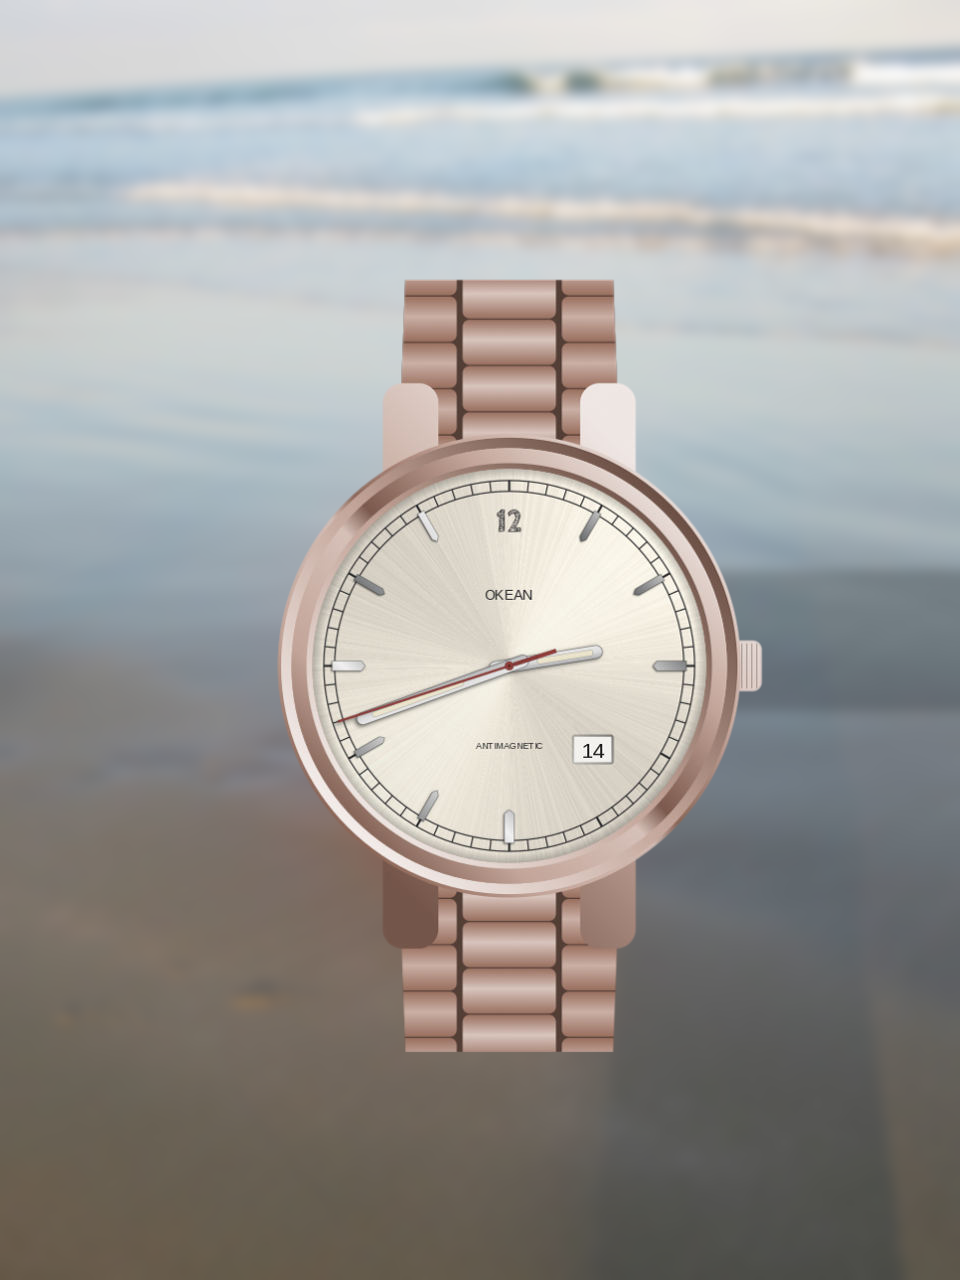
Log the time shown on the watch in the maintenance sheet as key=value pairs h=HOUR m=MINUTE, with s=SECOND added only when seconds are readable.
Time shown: h=2 m=41 s=42
